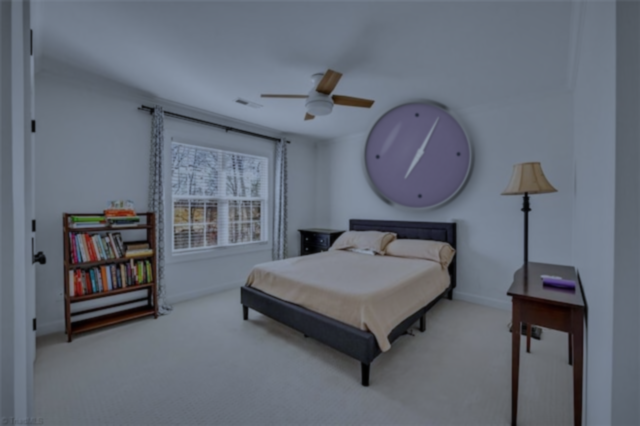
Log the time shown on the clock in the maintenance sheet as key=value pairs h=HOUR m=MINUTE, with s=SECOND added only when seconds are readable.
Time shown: h=7 m=5
